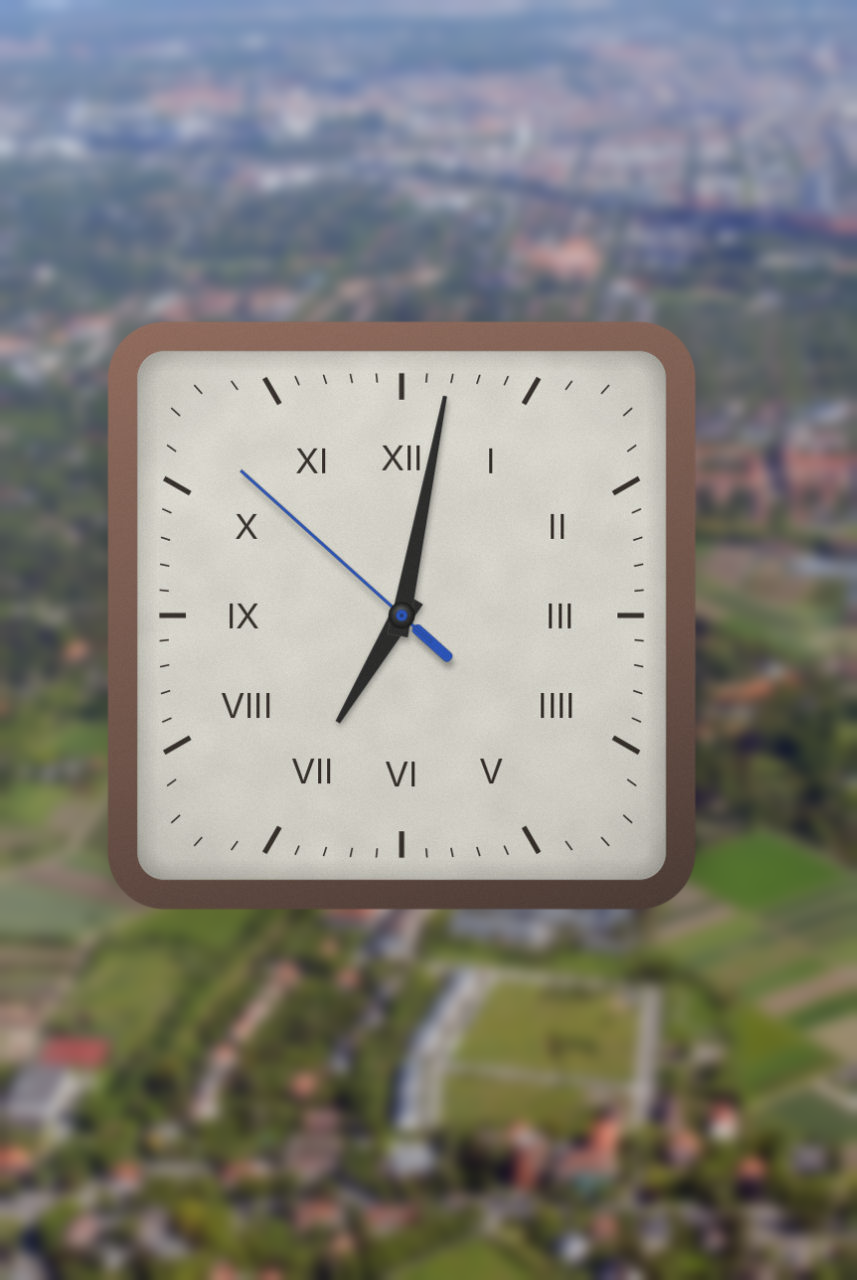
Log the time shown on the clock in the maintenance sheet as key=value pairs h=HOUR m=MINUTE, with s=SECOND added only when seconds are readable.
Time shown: h=7 m=1 s=52
